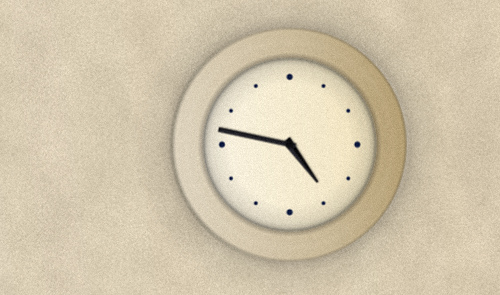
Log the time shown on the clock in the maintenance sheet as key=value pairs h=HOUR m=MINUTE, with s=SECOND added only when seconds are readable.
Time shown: h=4 m=47
